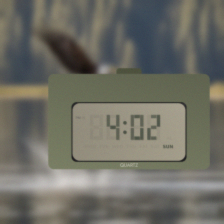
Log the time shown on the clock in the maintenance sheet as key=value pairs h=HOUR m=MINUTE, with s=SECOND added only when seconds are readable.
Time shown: h=4 m=2
